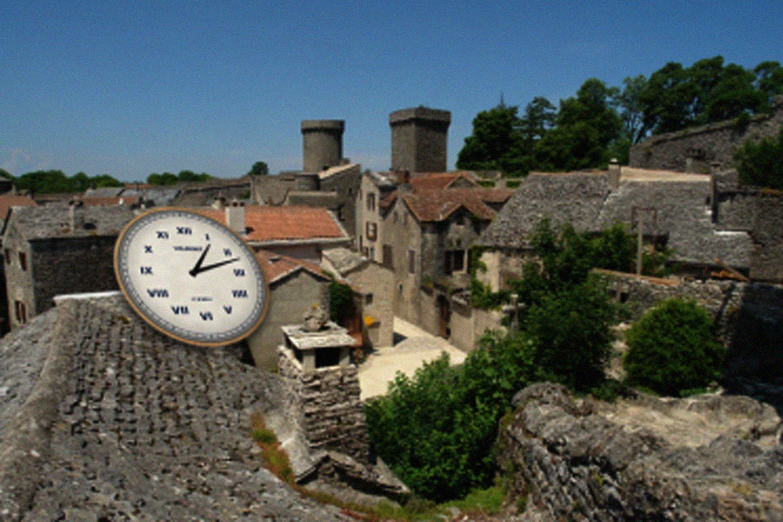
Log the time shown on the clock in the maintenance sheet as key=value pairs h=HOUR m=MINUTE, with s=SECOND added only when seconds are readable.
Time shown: h=1 m=12
